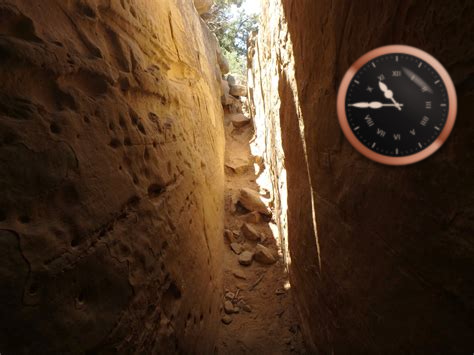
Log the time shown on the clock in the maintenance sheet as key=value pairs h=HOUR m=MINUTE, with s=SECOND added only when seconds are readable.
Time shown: h=10 m=45
